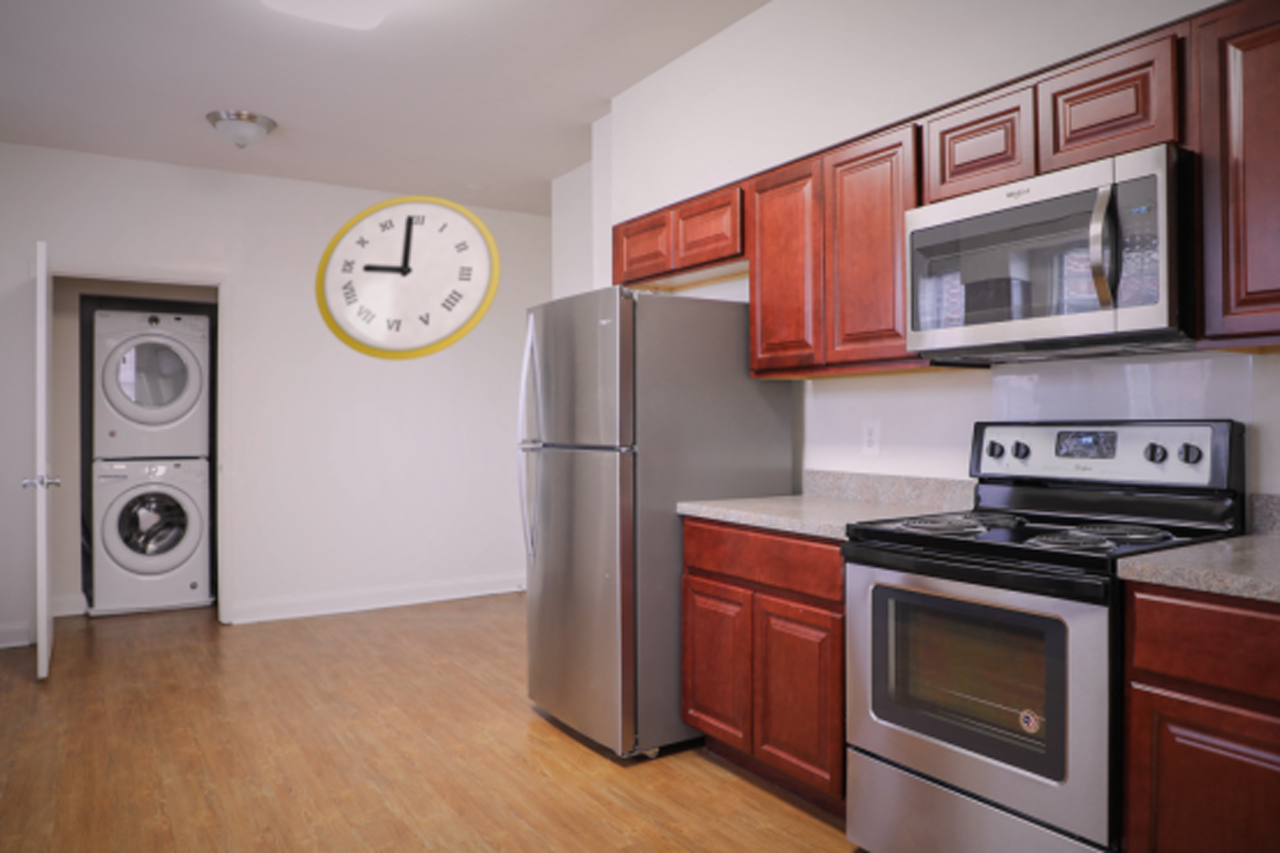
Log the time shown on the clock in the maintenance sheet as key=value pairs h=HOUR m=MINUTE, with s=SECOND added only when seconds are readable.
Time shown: h=8 m=59
